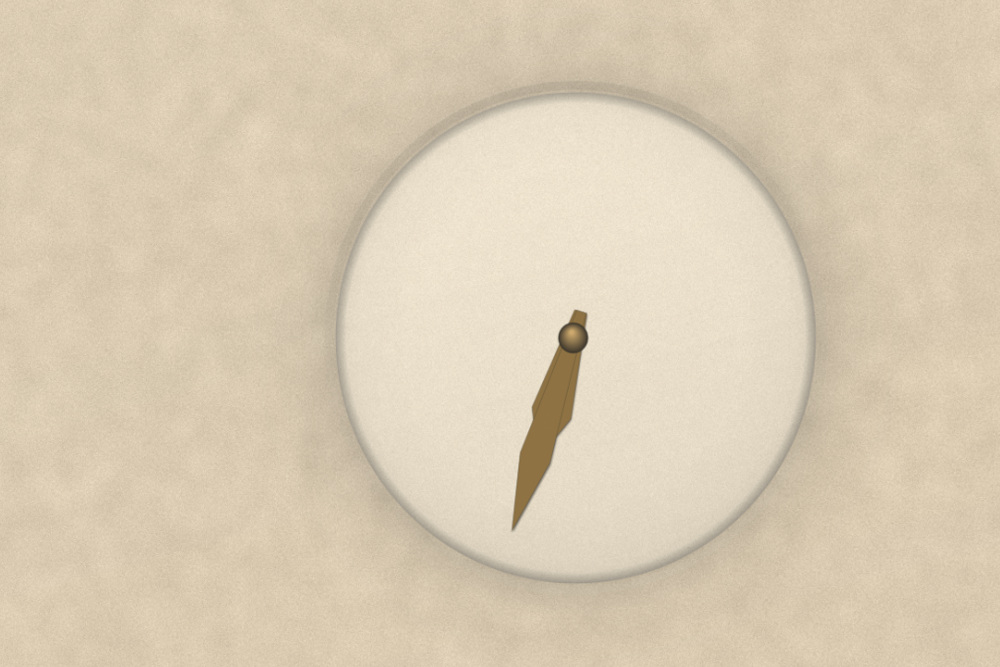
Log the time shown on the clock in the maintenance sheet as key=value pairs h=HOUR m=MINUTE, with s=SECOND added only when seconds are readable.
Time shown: h=6 m=33
